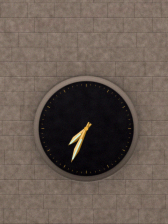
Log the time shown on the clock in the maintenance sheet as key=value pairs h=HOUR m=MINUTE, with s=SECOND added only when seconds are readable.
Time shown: h=7 m=34
